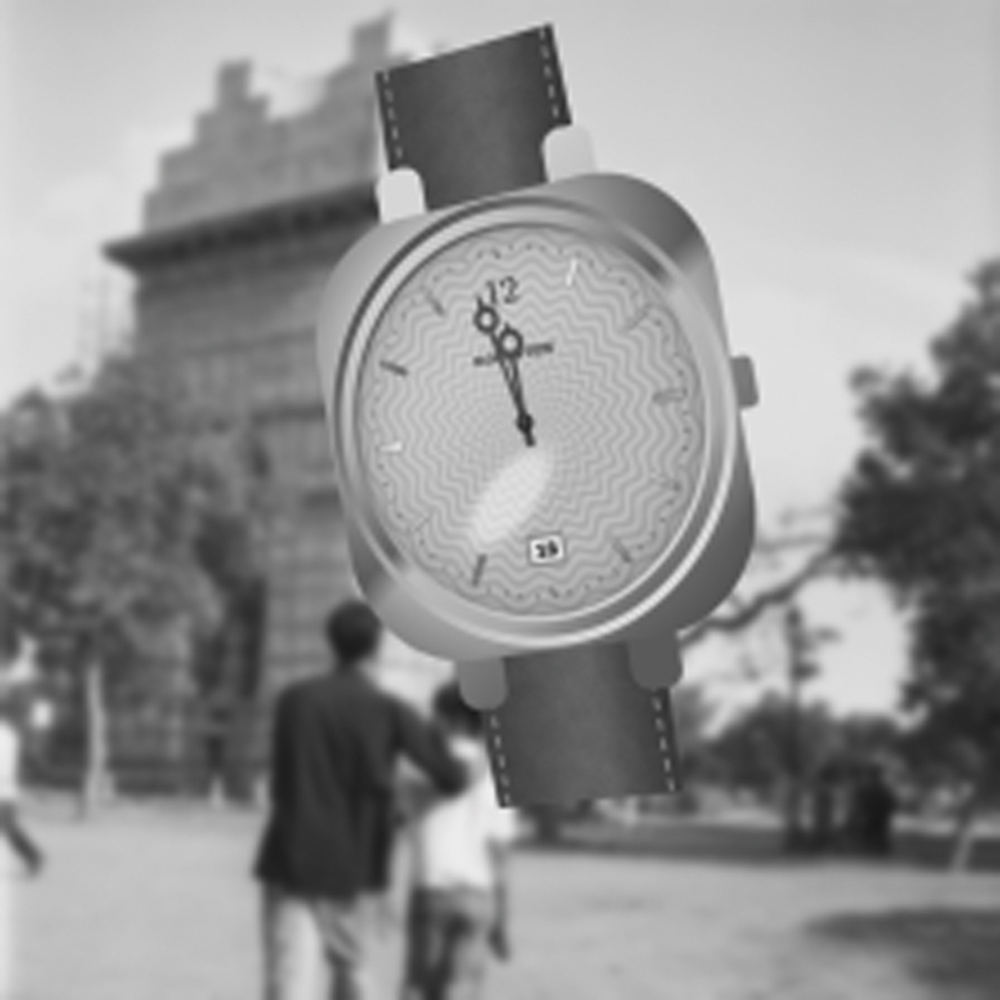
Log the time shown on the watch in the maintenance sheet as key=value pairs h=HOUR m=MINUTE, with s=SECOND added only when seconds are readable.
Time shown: h=11 m=58
